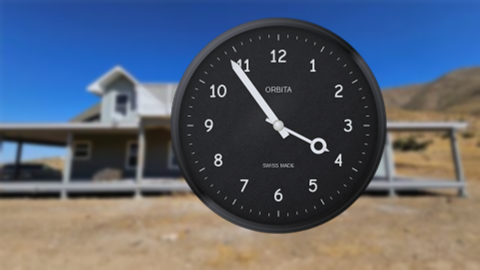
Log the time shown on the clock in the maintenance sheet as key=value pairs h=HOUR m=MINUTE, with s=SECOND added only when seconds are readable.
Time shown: h=3 m=54
